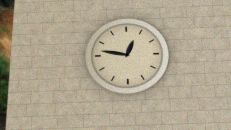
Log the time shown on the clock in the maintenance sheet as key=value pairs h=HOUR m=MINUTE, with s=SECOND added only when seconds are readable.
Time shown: h=12 m=47
